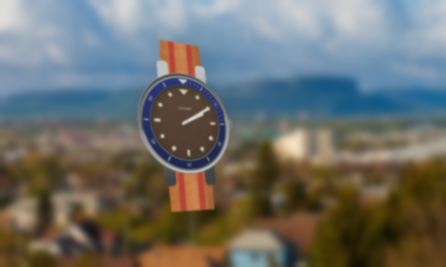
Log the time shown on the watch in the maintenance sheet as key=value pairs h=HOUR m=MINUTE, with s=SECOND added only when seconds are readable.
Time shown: h=2 m=10
